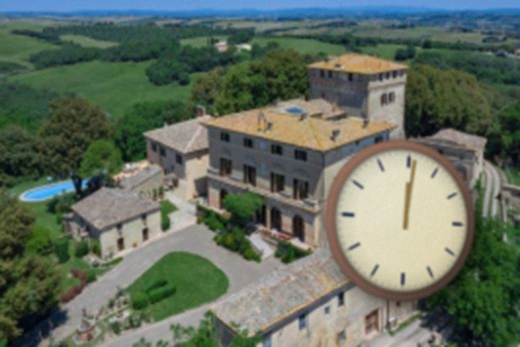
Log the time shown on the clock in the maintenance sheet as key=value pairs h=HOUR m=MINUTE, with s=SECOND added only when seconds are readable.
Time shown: h=12 m=1
